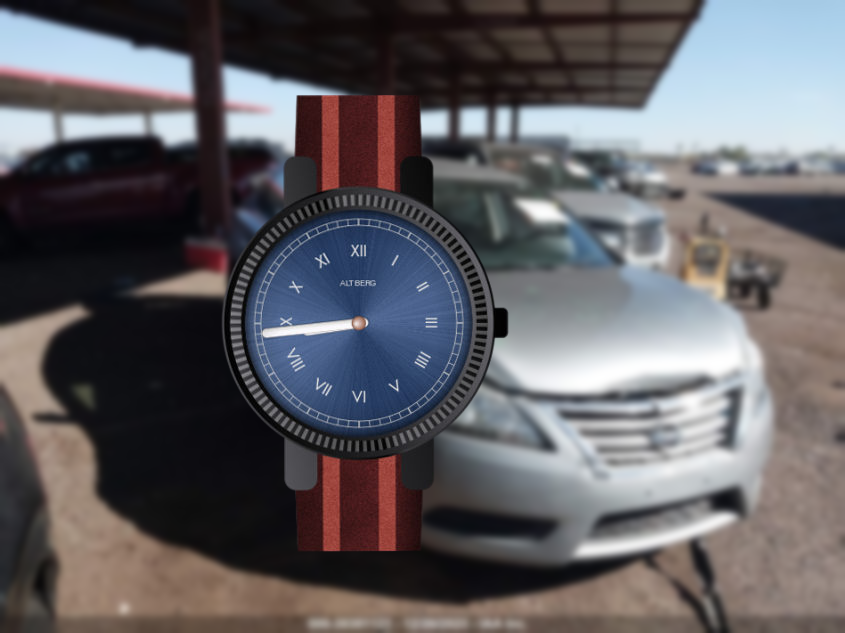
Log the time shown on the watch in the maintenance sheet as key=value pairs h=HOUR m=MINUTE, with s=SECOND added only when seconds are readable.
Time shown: h=8 m=44
